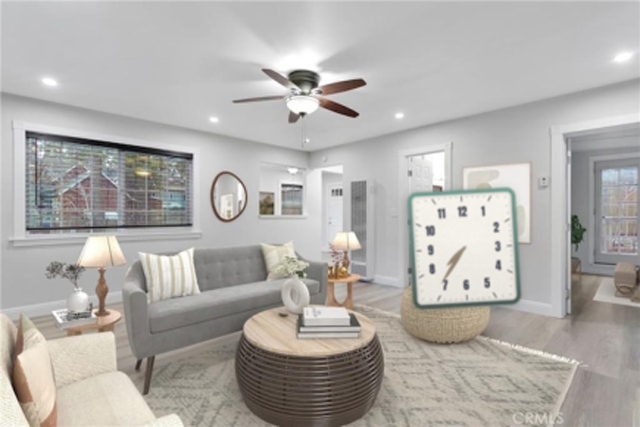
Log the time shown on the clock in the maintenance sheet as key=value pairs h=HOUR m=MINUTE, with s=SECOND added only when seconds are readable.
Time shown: h=7 m=36
